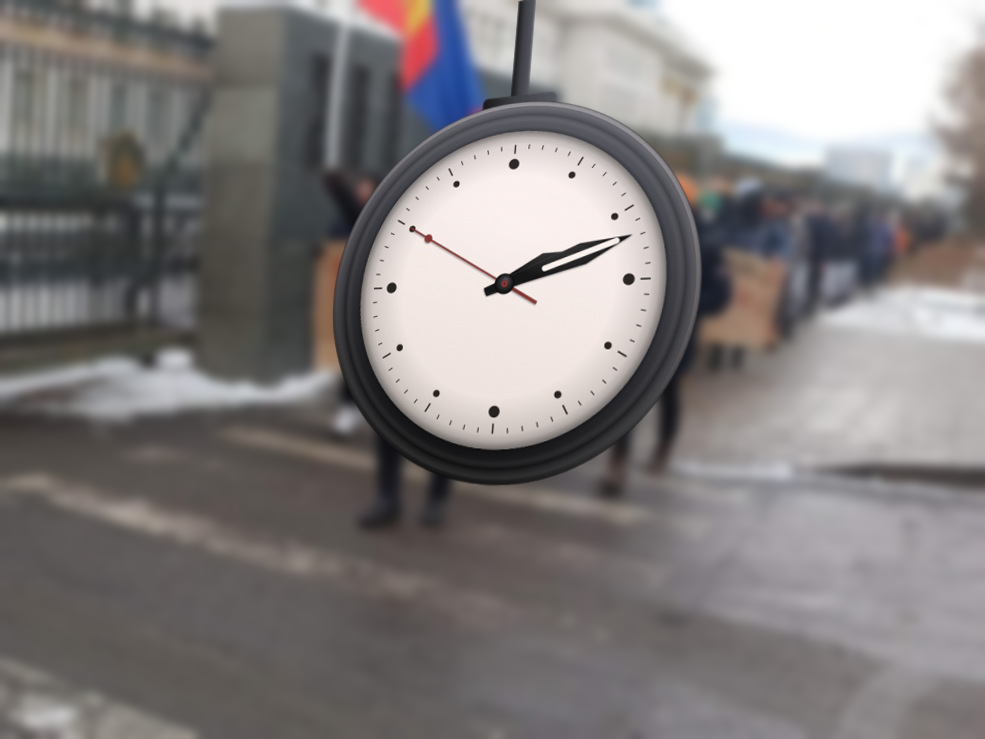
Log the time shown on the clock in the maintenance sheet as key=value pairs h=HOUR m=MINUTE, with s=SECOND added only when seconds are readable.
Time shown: h=2 m=11 s=50
